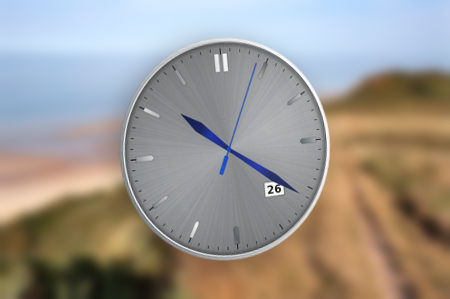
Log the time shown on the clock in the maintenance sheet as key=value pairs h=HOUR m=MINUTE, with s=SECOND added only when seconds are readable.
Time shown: h=10 m=21 s=4
